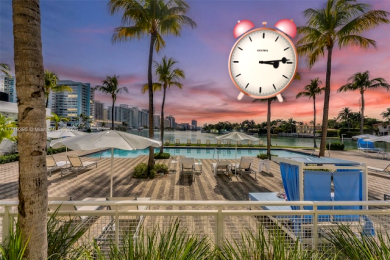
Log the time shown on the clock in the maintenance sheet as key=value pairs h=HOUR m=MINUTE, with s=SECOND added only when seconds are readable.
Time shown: h=3 m=14
